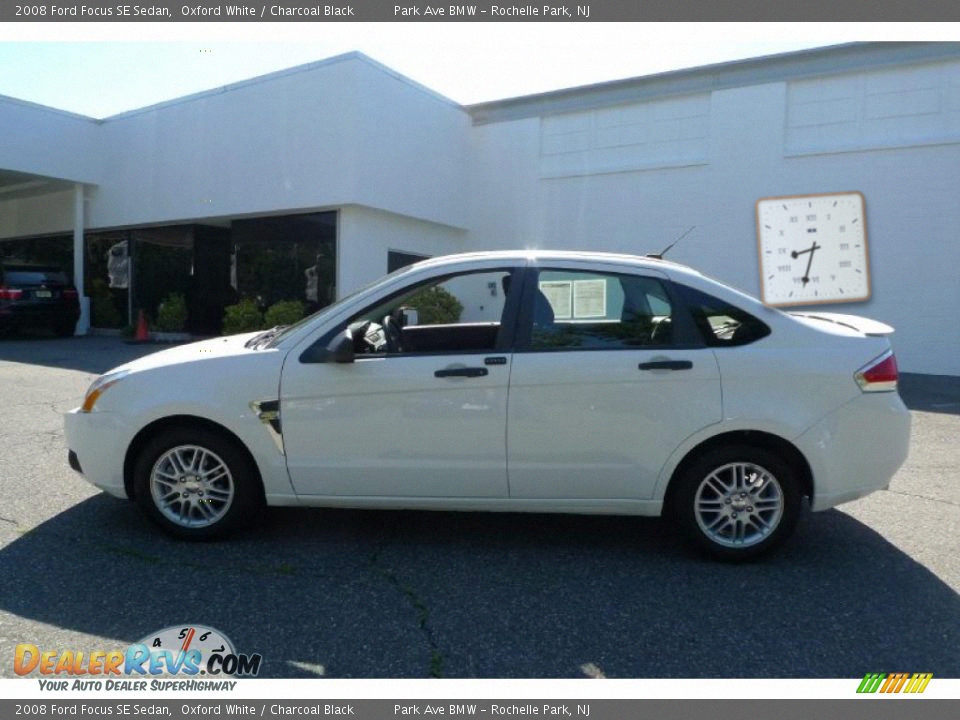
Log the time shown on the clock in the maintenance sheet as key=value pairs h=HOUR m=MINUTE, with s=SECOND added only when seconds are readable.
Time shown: h=8 m=33
